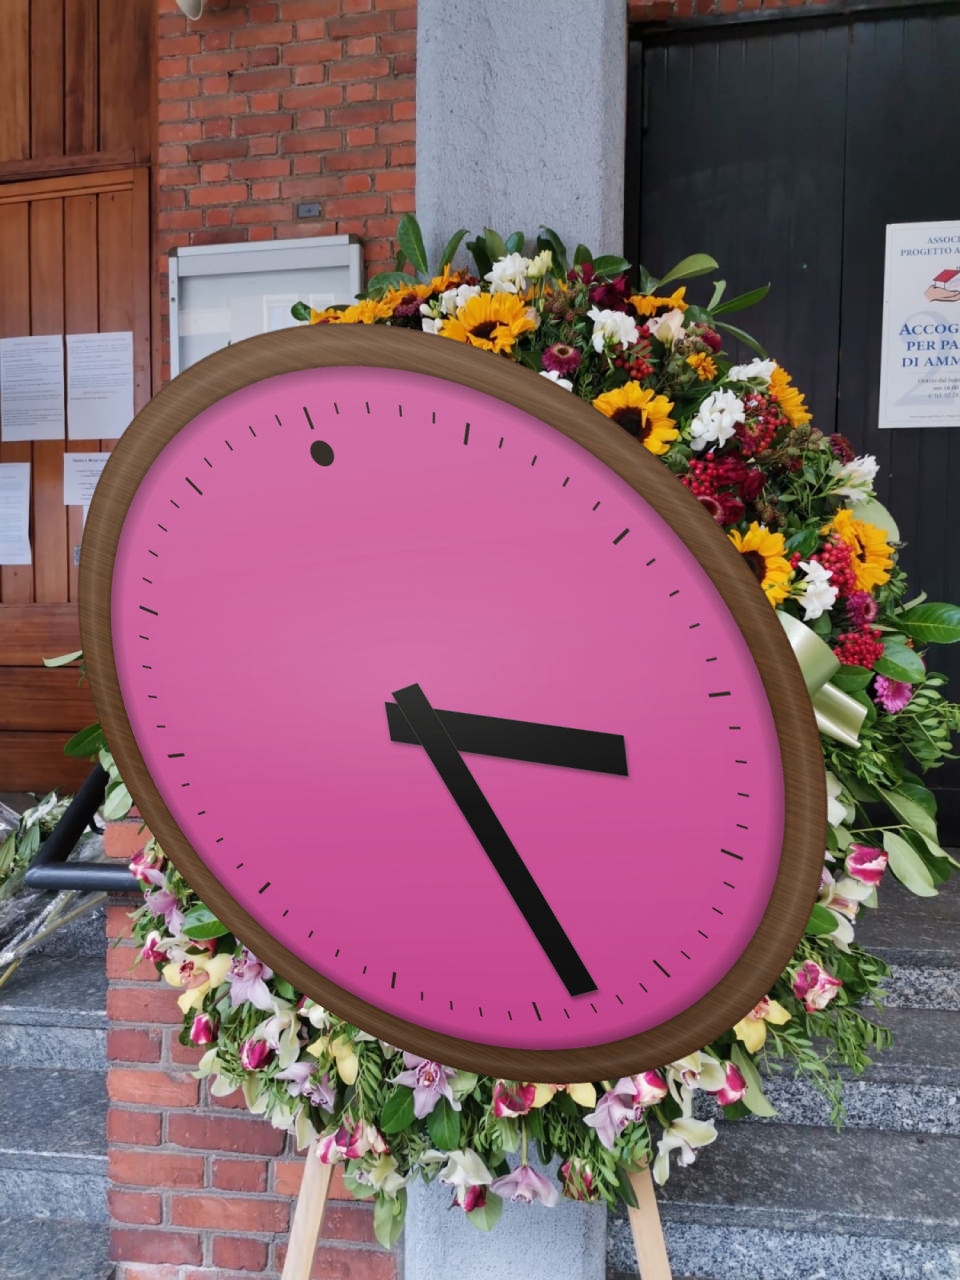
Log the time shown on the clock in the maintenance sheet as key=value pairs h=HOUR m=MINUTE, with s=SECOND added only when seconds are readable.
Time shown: h=3 m=28
